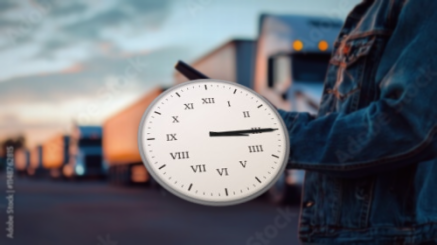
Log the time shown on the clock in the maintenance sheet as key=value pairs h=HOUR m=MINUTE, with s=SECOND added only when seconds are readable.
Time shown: h=3 m=15
